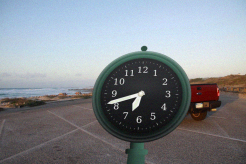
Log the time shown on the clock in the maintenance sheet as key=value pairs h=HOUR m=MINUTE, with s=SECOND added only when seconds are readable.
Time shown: h=6 m=42
